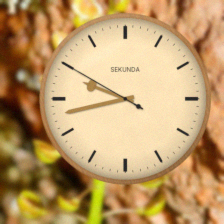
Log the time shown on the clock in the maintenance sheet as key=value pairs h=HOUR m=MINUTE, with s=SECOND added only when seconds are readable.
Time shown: h=9 m=42 s=50
